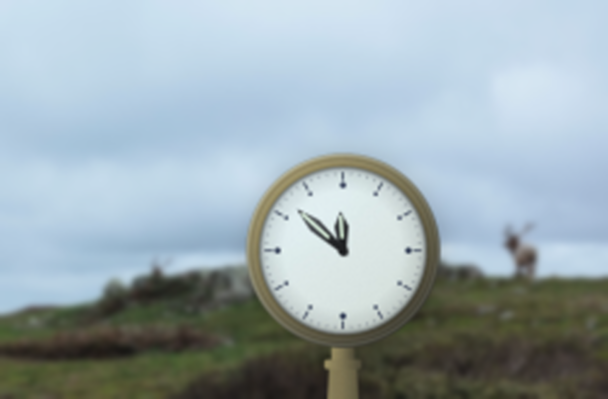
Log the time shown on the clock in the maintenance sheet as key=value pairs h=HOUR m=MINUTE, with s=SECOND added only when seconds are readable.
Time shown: h=11 m=52
